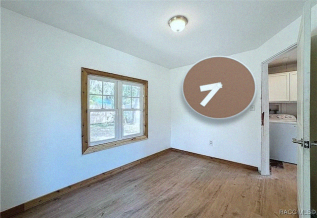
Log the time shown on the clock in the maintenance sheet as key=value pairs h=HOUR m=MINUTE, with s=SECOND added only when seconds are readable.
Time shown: h=8 m=36
